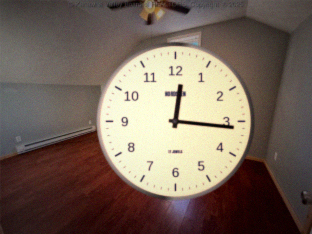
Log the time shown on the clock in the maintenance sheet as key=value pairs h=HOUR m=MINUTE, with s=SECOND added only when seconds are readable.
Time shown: h=12 m=16
